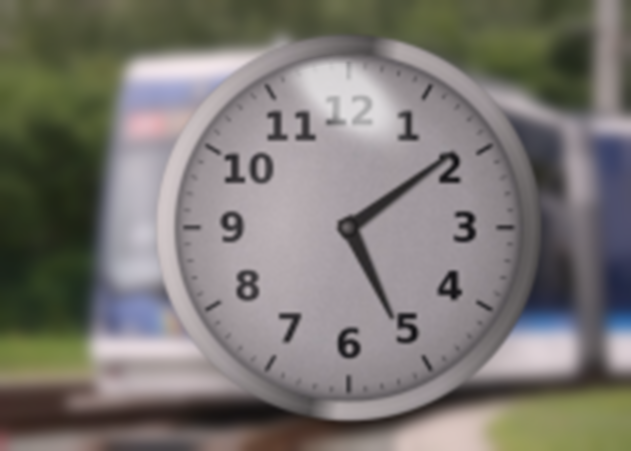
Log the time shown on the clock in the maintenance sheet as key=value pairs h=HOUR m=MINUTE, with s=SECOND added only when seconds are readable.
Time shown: h=5 m=9
